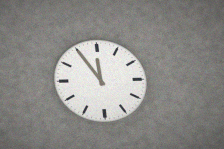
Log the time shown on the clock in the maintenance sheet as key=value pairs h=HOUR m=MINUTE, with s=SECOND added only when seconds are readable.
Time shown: h=11 m=55
